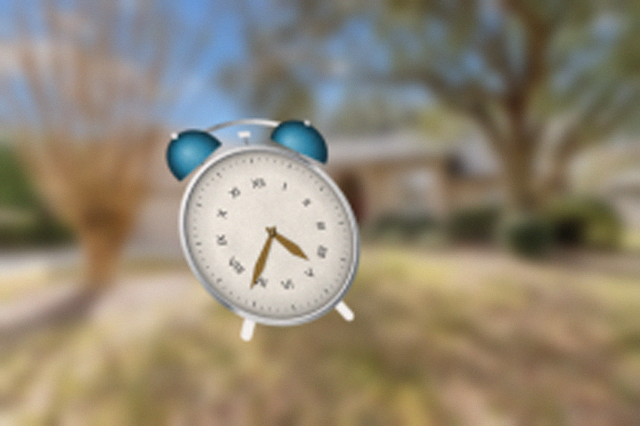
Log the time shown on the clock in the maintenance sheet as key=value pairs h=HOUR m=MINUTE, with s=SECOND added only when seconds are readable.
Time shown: h=4 m=36
